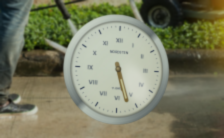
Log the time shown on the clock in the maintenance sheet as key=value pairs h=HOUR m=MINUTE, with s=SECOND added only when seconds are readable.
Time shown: h=5 m=27
